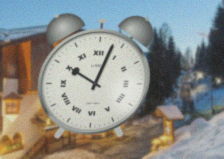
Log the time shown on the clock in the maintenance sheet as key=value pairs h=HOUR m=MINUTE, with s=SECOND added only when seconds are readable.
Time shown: h=10 m=3
